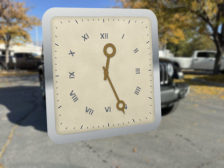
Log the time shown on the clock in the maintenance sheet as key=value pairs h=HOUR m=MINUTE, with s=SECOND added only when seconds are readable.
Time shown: h=12 m=26
